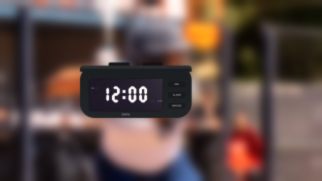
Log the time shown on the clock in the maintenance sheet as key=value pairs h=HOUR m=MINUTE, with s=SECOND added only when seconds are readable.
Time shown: h=12 m=0
